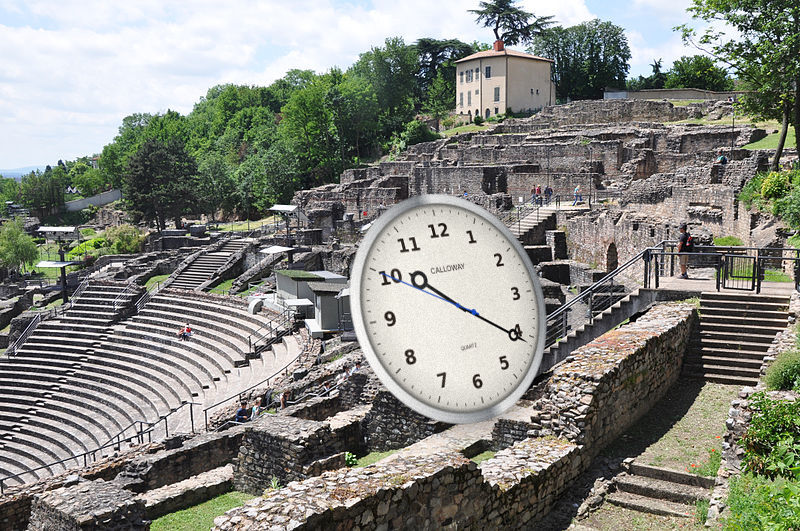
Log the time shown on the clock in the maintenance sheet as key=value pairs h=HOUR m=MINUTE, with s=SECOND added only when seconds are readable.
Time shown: h=10 m=20 s=50
